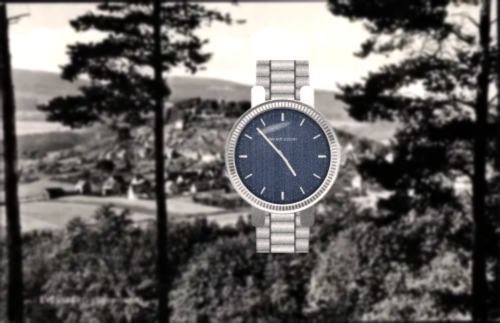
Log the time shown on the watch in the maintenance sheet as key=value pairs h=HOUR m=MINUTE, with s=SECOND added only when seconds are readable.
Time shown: h=4 m=53
